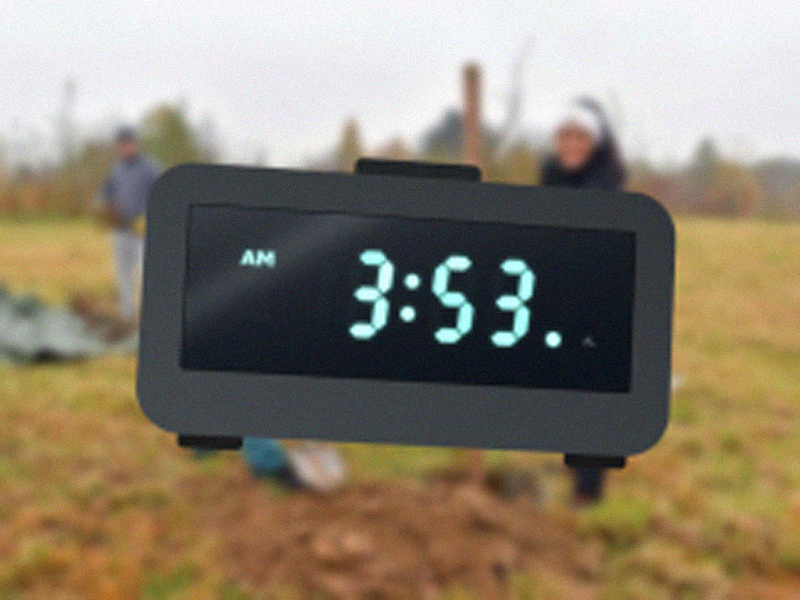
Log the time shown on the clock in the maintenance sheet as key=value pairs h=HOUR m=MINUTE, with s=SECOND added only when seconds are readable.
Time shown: h=3 m=53
